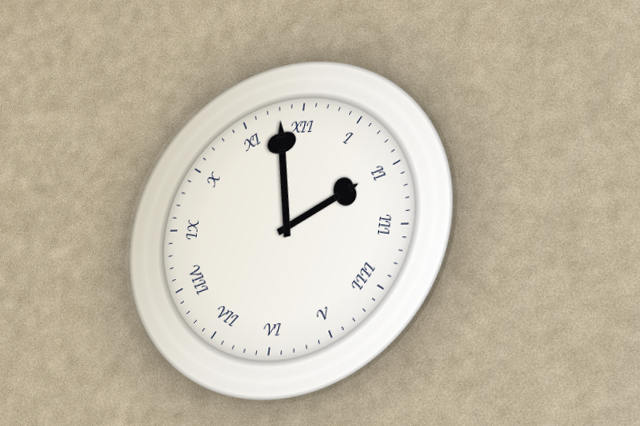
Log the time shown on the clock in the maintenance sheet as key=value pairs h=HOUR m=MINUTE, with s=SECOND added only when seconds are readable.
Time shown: h=1 m=58
